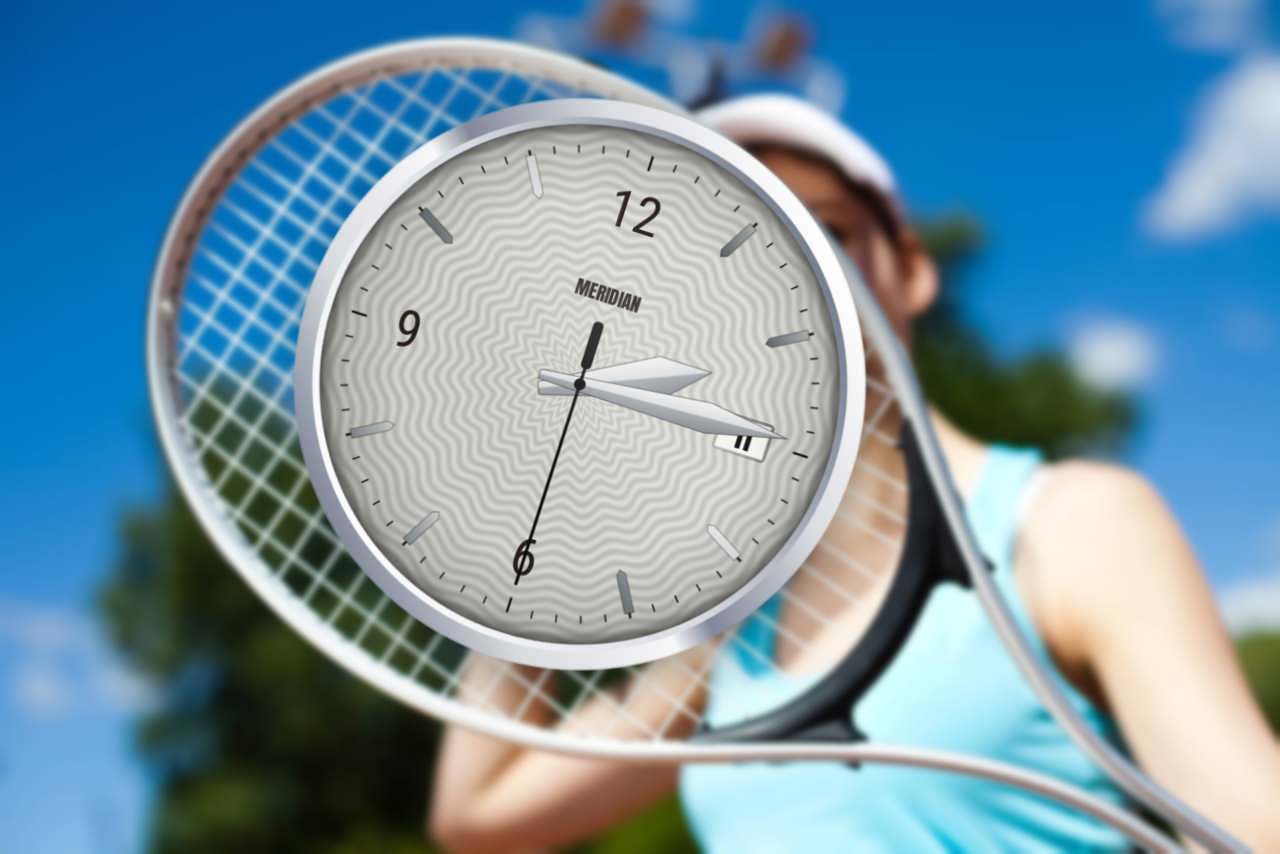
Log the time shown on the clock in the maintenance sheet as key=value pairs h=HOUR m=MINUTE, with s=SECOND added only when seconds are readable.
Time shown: h=2 m=14 s=30
